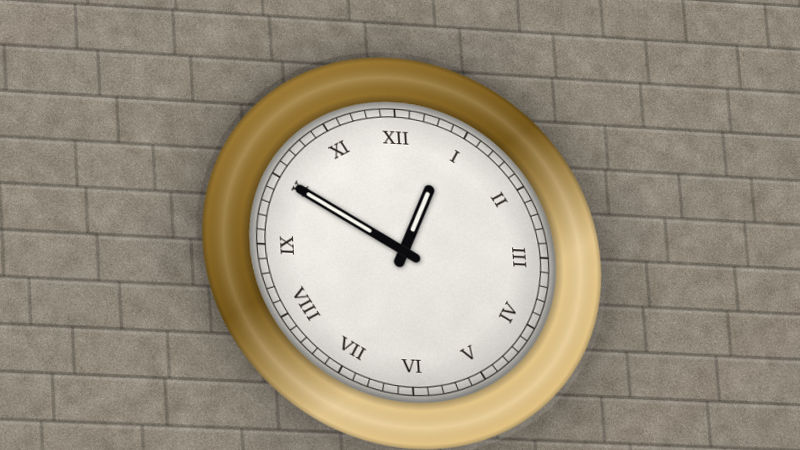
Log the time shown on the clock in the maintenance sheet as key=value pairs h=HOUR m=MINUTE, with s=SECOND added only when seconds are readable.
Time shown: h=12 m=50
